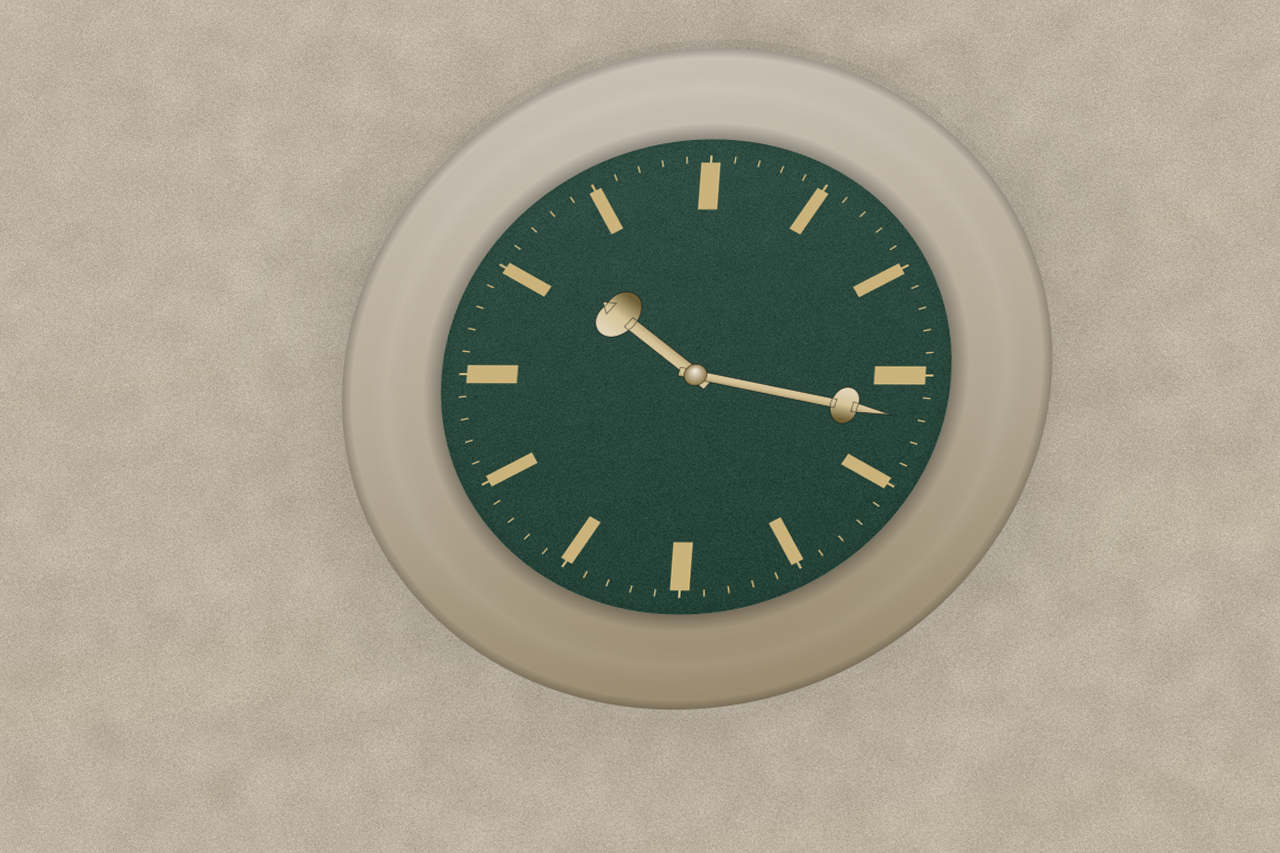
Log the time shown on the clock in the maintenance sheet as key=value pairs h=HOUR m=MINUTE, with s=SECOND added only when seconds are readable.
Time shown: h=10 m=17
